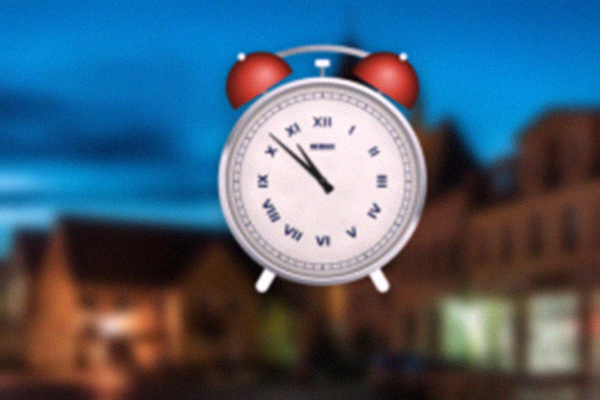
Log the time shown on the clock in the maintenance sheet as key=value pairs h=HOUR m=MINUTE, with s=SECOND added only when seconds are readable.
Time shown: h=10 m=52
